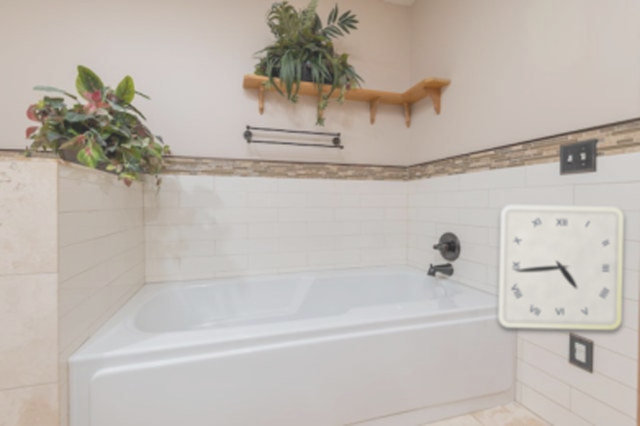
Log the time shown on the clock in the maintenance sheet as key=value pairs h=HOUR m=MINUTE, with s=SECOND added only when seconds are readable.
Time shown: h=4 m=44
